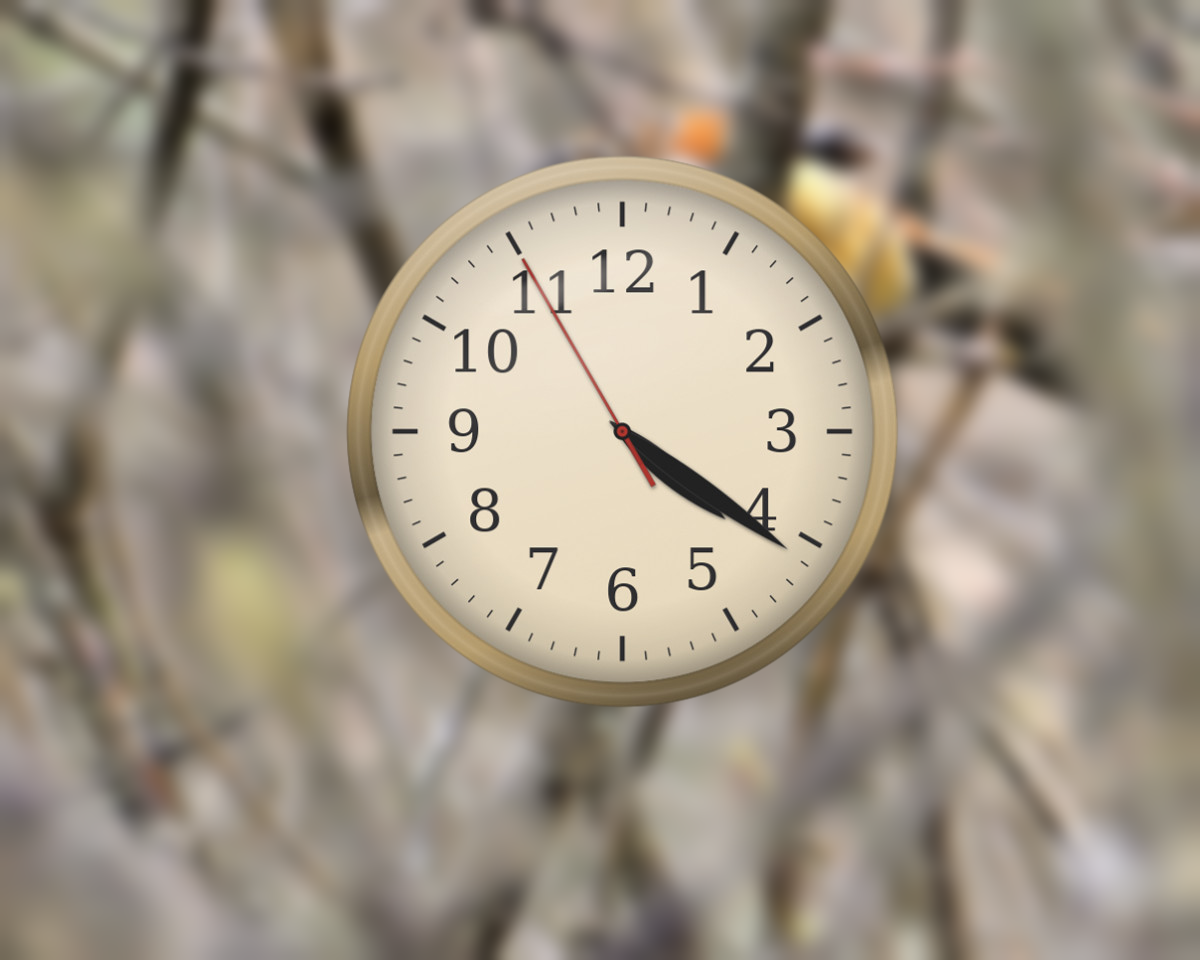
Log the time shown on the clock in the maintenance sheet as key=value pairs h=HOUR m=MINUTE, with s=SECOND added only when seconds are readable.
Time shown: h=4 m=20 s=55
